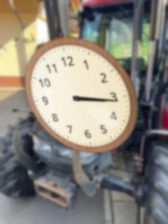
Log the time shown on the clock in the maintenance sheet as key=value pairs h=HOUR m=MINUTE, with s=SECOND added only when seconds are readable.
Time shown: h=3 m=16
